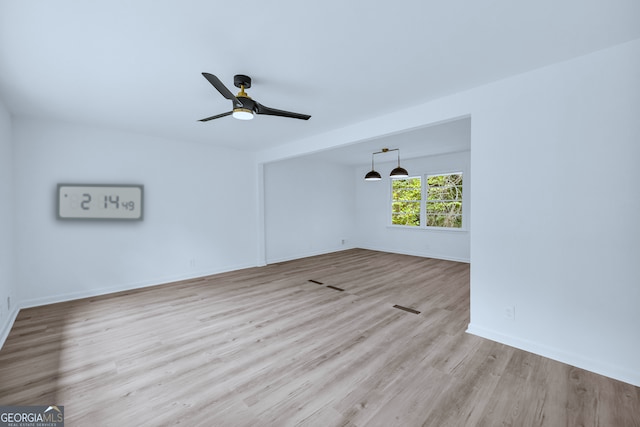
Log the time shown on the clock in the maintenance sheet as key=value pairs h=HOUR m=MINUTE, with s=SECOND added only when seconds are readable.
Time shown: h=2 m=14
